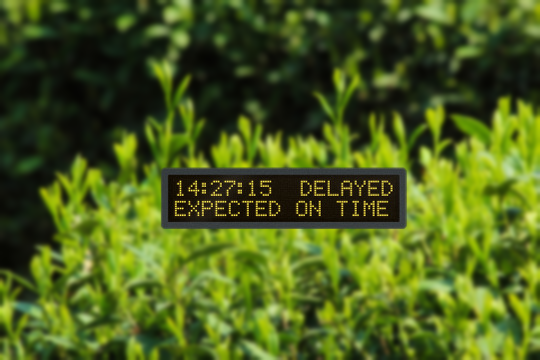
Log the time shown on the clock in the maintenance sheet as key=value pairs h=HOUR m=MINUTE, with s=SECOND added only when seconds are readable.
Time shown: h=14 m=27 s=15
